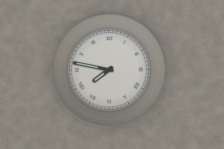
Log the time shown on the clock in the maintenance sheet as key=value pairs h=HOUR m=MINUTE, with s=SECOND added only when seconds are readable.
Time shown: h=7 m=47
